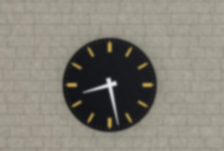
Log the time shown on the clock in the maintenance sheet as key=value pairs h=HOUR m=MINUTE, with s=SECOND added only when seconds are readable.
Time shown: h=8 m=28
